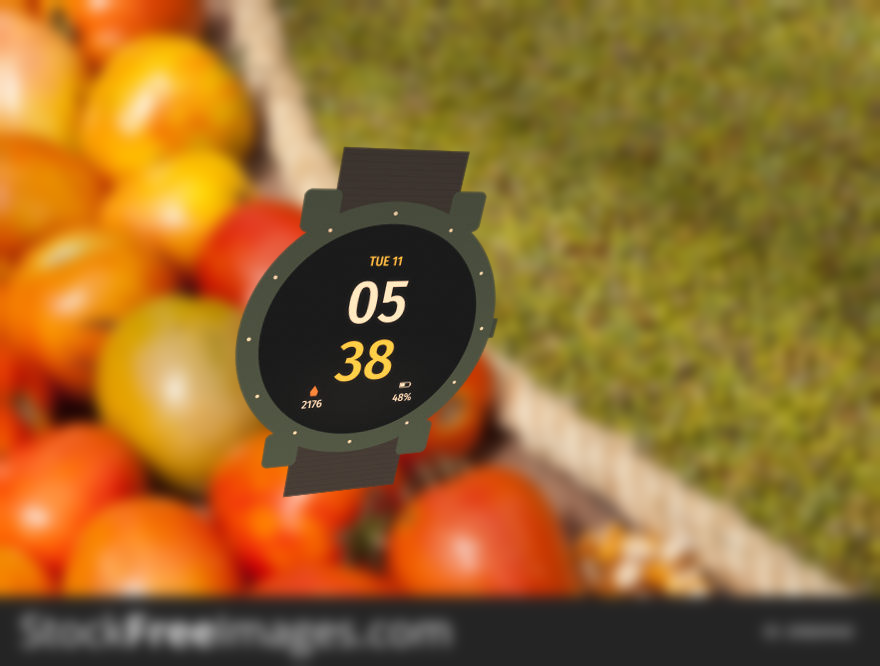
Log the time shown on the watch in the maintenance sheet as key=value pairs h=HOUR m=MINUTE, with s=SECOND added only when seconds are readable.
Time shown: h=5 m=38
